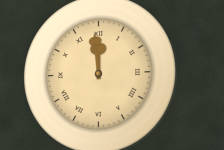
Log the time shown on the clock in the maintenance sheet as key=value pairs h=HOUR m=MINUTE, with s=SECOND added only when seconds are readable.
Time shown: h=11 m=59
